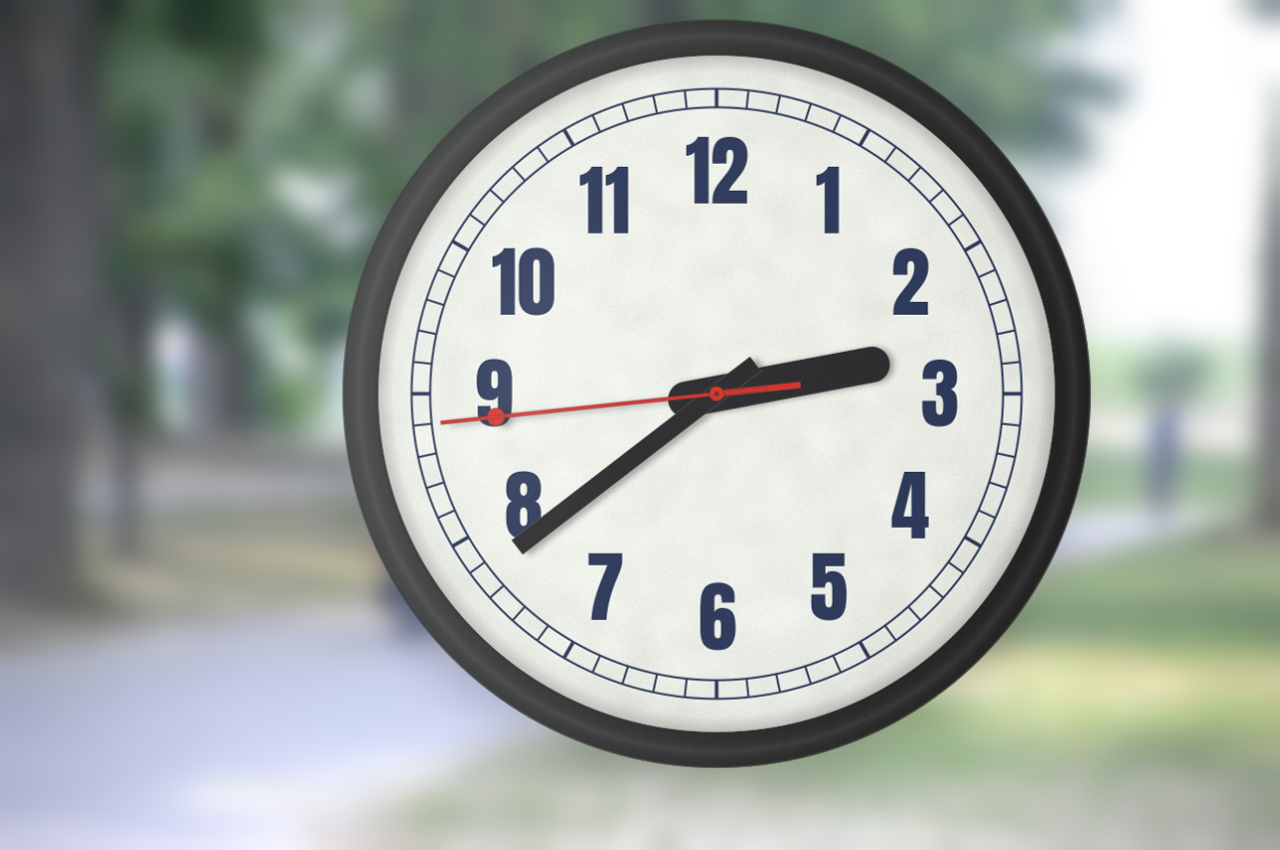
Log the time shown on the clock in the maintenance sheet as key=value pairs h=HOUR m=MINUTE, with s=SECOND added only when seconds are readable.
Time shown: h=2 m=38 s=44
